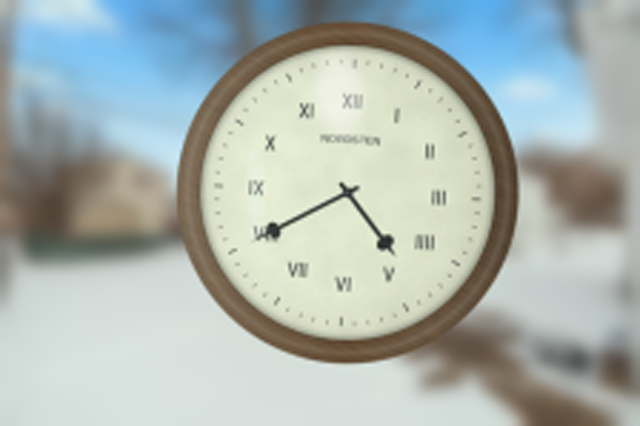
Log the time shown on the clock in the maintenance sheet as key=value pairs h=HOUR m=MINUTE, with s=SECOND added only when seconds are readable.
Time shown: h=4 m=40
